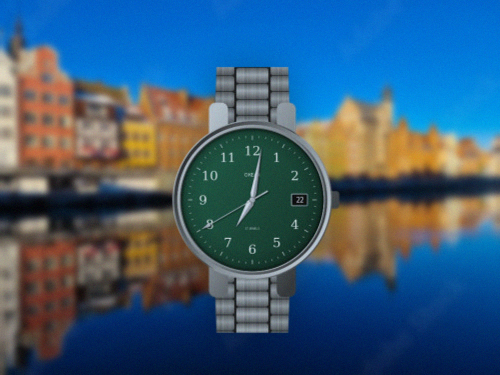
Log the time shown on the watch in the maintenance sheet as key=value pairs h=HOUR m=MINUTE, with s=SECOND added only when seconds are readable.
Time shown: h=7 m=1 s=40
